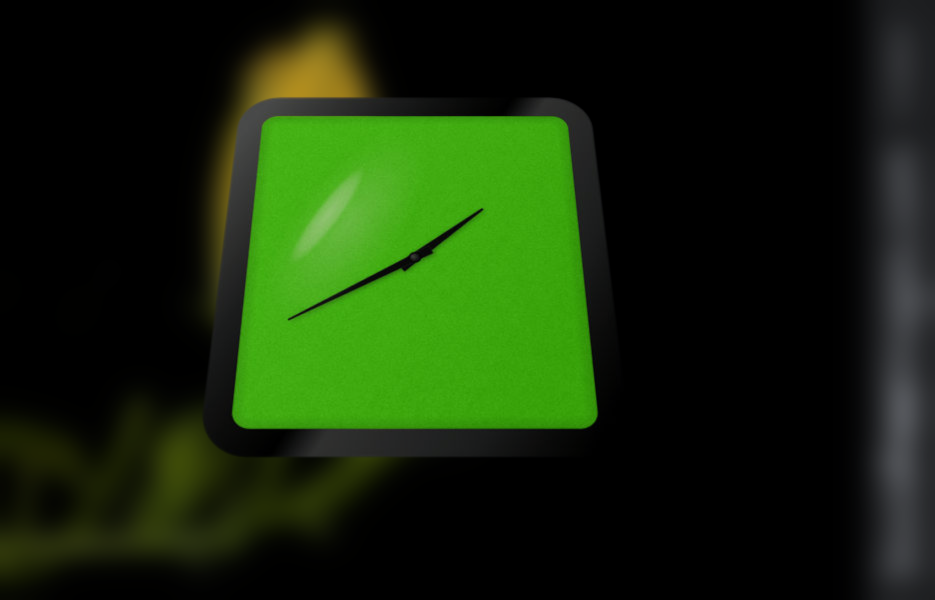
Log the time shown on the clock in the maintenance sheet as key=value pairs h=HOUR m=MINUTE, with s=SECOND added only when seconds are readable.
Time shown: h=1 m=40
